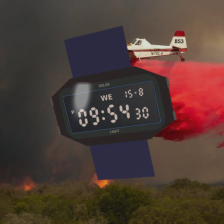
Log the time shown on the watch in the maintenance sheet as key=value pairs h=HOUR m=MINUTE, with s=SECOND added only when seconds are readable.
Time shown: h=9 m=54 s=30
